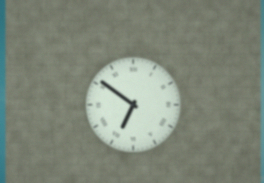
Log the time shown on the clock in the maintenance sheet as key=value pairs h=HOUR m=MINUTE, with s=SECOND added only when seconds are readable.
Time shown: h=6 m=51
